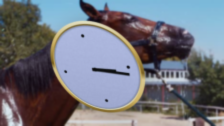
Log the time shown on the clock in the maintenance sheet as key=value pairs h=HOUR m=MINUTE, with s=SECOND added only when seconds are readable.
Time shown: h=3 m=17
